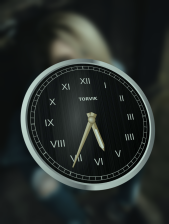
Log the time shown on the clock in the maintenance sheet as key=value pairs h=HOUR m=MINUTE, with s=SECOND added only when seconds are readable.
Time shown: h=5 m=35
